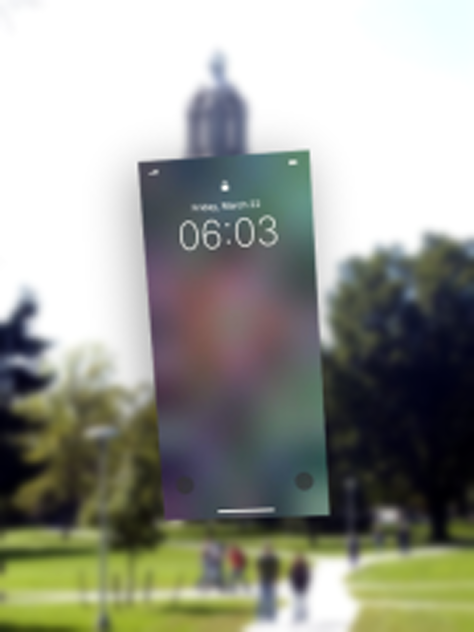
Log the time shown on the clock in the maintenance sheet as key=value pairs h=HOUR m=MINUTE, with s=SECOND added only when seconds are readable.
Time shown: h=6 m=3
